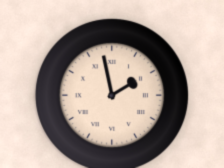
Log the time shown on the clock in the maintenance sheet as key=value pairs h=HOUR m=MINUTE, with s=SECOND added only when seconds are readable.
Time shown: h=1 m=58
